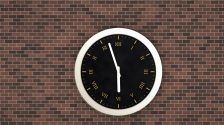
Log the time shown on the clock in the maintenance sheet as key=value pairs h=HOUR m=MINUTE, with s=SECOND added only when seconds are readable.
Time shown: h=5 m=57
